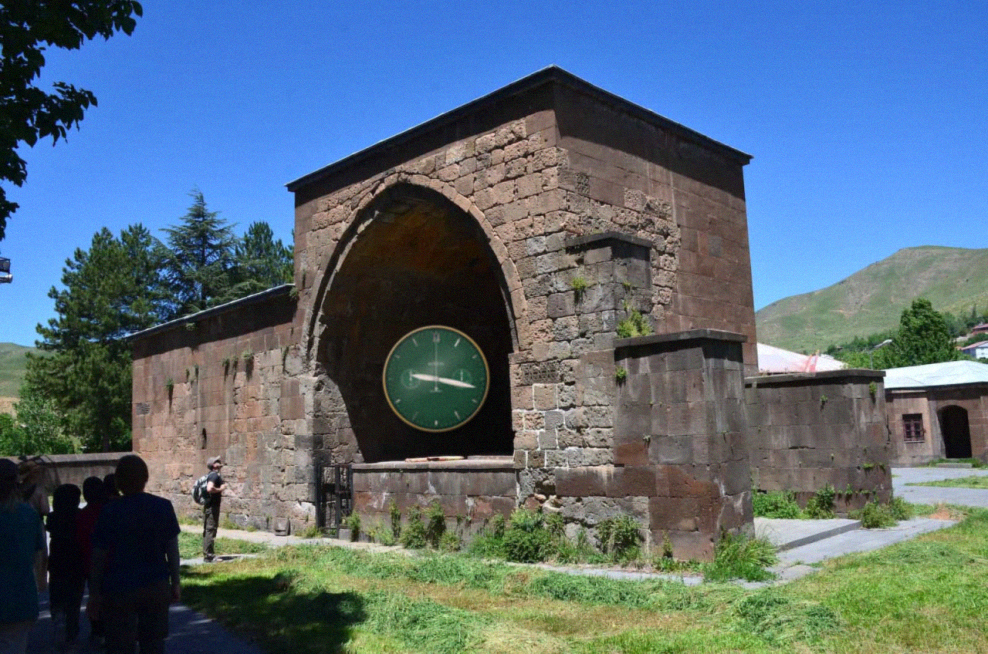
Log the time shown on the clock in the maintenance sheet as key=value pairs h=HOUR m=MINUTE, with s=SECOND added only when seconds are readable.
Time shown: h=9 m=17
